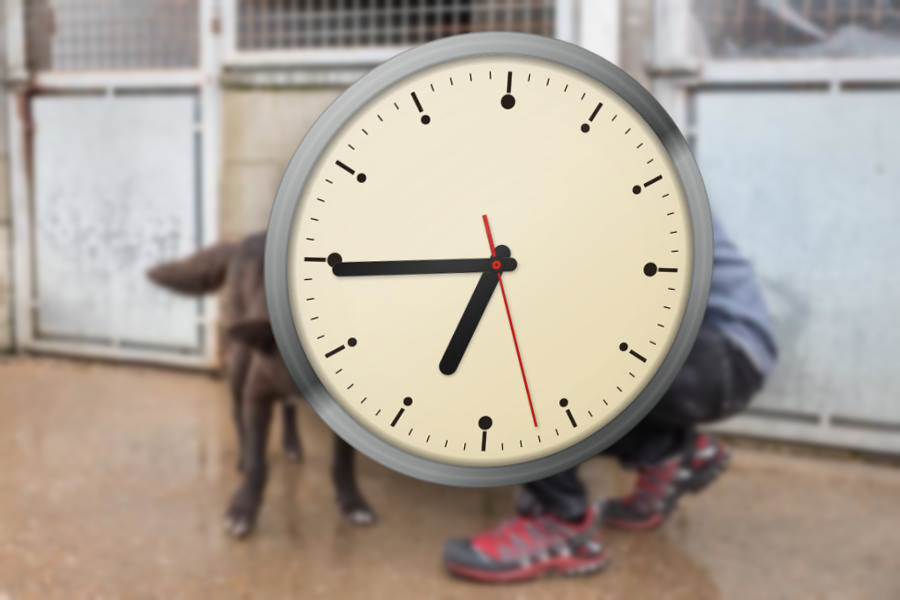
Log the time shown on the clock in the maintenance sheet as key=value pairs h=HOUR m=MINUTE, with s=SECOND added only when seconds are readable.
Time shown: h=6 m=44 s=27
